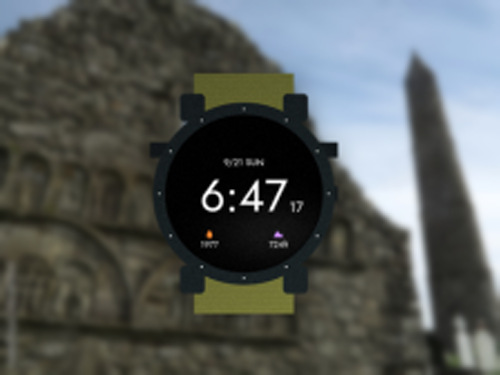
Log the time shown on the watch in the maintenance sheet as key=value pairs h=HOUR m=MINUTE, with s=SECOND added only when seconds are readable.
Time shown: h=6 m=47
